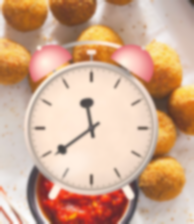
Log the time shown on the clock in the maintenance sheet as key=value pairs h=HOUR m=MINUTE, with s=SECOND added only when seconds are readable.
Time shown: h=11 m=39
